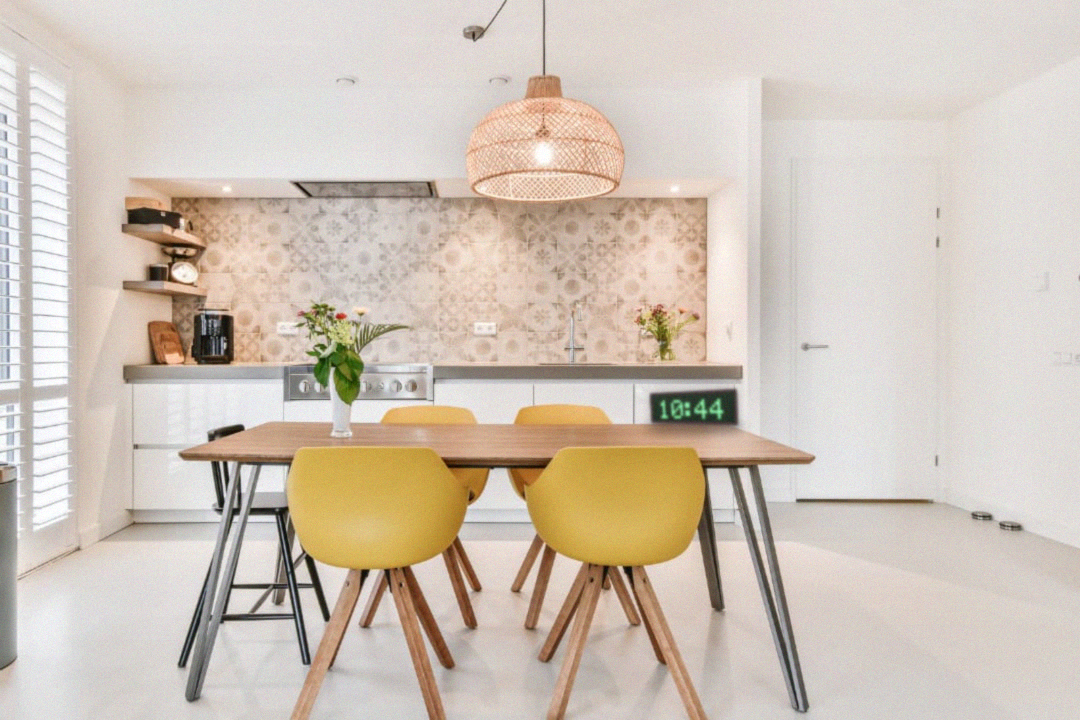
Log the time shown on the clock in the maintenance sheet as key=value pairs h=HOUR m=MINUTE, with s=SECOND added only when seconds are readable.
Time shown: h=10 m=44
